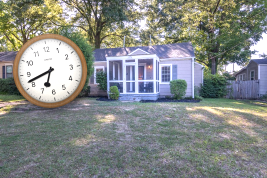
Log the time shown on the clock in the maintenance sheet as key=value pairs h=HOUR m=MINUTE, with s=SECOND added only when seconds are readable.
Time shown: h=6 m=42
